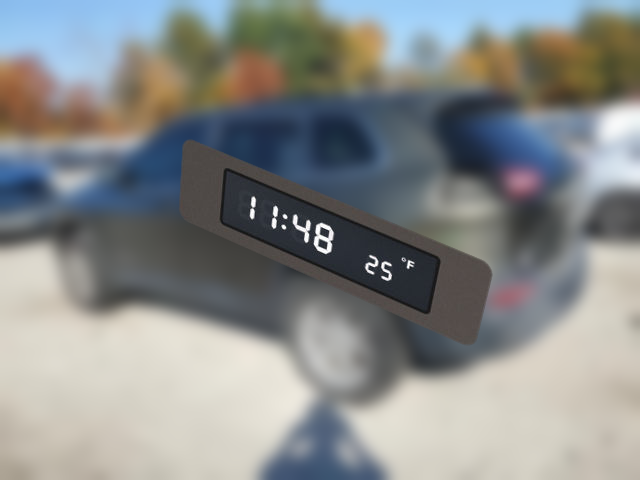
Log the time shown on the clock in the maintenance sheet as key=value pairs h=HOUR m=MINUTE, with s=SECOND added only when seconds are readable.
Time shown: h=11 m=48
